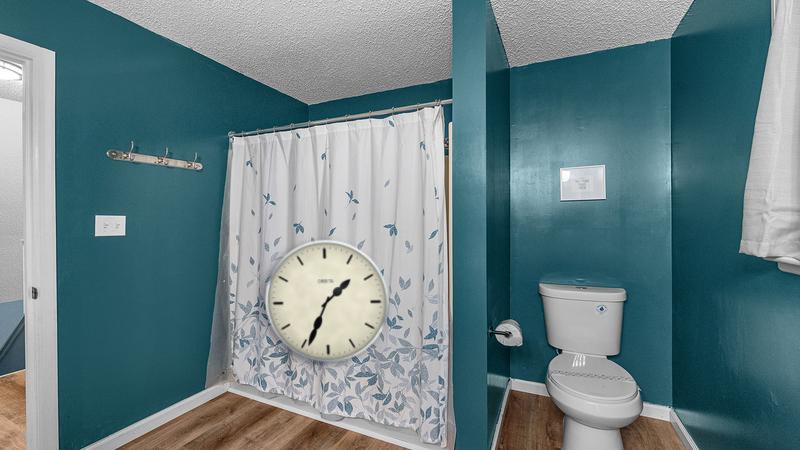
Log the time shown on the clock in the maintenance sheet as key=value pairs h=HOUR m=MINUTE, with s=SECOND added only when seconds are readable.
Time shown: h=1 m=34
